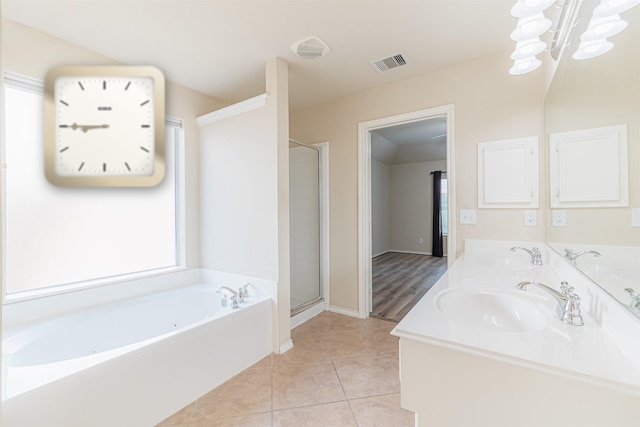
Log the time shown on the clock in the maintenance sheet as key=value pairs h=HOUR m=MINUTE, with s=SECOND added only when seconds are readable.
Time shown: h=8 m=45
